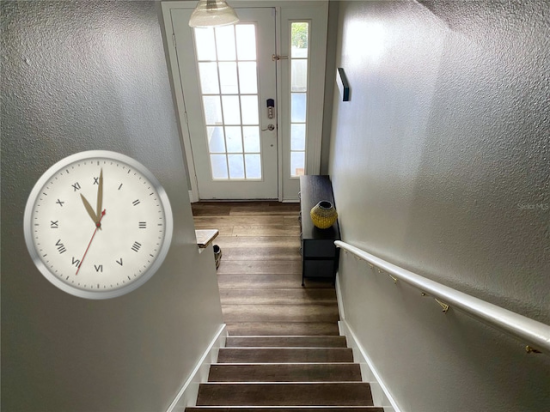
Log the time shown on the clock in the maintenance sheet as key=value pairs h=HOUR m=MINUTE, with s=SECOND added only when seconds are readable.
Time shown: h=11 m=0 s=34
